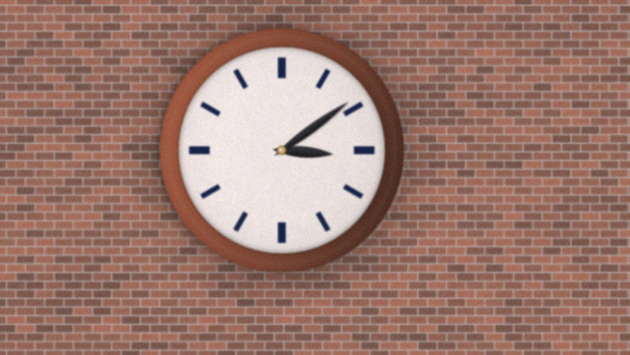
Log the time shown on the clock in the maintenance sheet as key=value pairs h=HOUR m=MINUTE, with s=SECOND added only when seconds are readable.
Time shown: h=3 m=9
